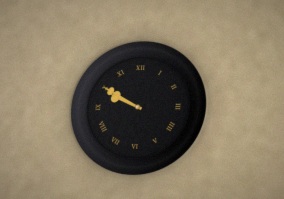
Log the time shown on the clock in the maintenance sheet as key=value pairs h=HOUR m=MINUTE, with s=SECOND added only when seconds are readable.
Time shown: h=9 m=50
